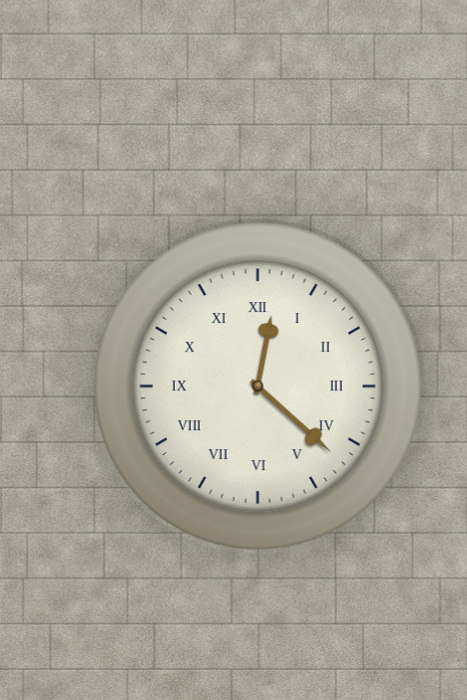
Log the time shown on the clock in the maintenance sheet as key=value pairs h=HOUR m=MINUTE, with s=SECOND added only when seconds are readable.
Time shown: h=12 m=22
